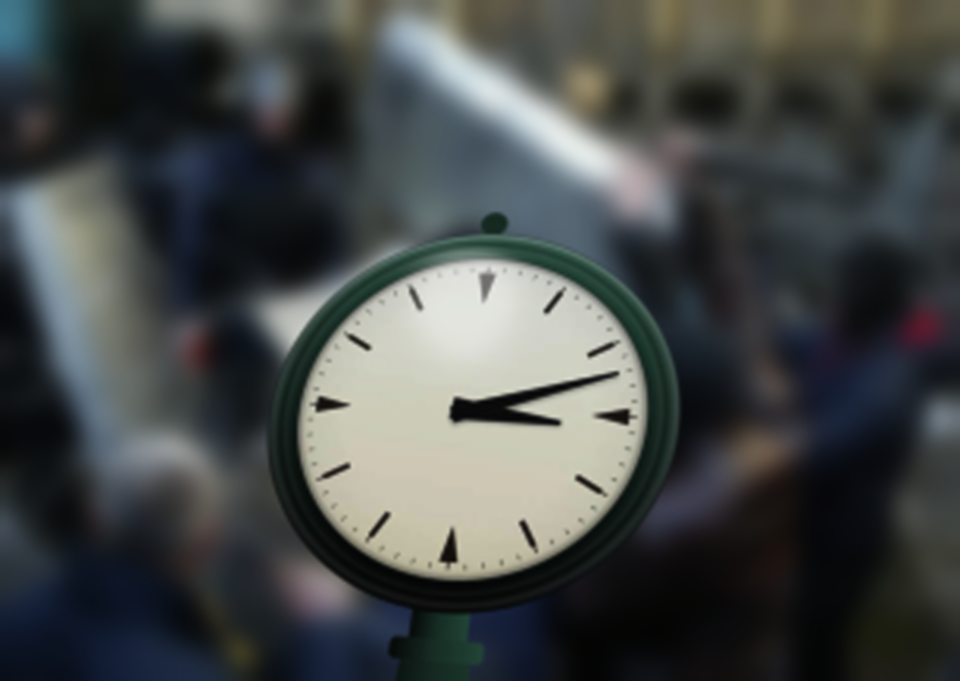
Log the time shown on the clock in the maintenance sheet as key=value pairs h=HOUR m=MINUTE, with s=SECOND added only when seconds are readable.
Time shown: h=3 m=12
